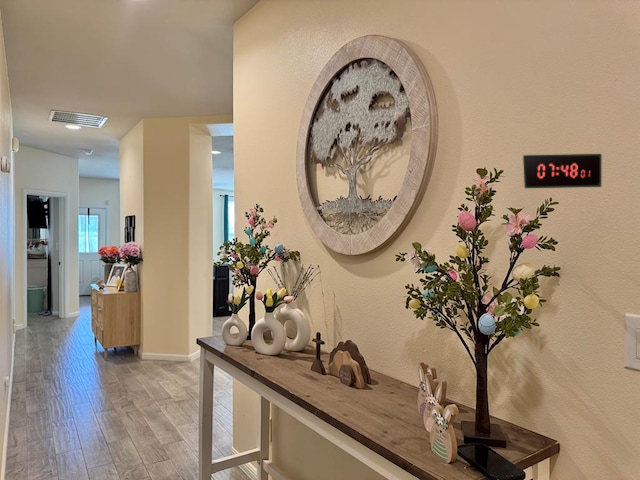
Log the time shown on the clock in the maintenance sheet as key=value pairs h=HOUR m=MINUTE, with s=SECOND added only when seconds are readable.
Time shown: h=7 m=48
